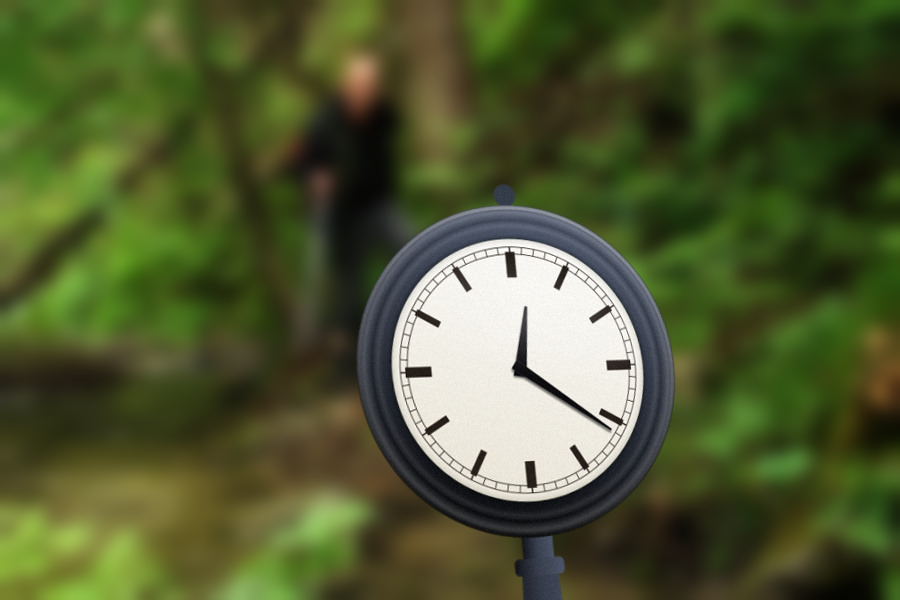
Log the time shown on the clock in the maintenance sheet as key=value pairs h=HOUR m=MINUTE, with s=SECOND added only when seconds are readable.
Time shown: h=12 m=21
